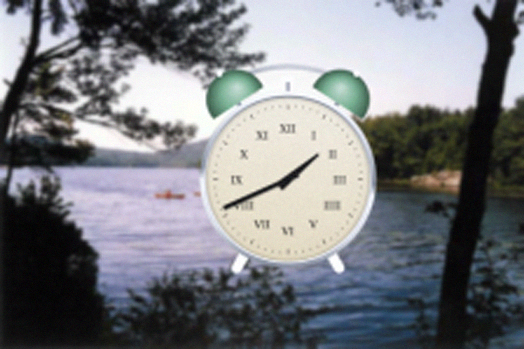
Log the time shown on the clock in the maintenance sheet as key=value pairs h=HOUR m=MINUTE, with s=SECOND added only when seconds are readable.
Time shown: h=1 m=41
